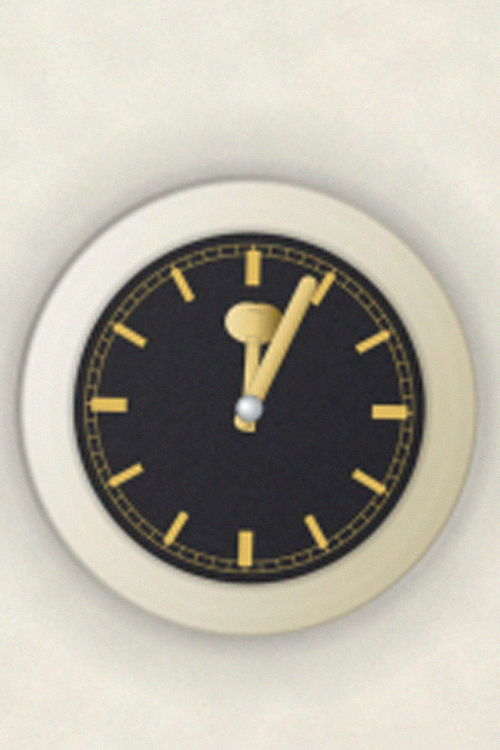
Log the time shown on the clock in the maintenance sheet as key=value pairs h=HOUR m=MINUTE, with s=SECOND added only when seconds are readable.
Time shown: h=12 m=4
